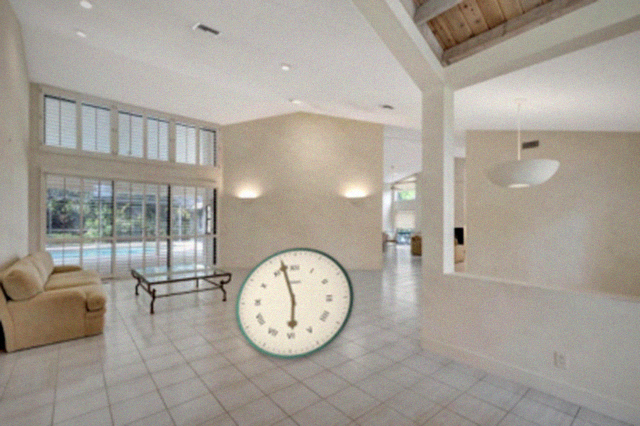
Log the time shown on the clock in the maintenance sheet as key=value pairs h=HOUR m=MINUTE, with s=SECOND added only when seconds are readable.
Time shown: h=5 m=57
